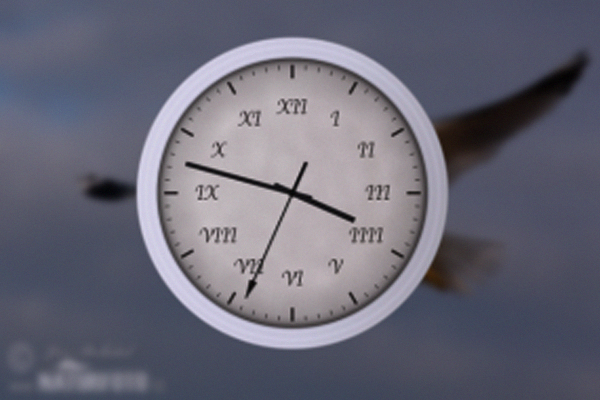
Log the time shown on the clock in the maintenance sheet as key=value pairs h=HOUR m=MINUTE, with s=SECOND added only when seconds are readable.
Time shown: h=3 m=47 s=34
